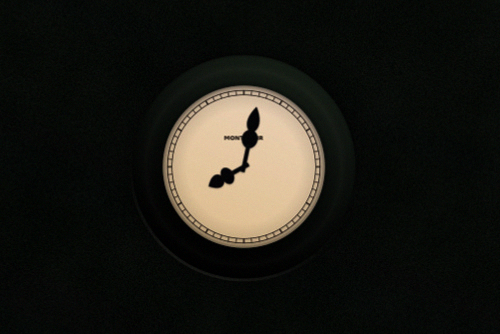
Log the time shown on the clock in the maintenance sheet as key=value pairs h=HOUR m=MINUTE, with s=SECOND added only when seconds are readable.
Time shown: h=8 m=2
